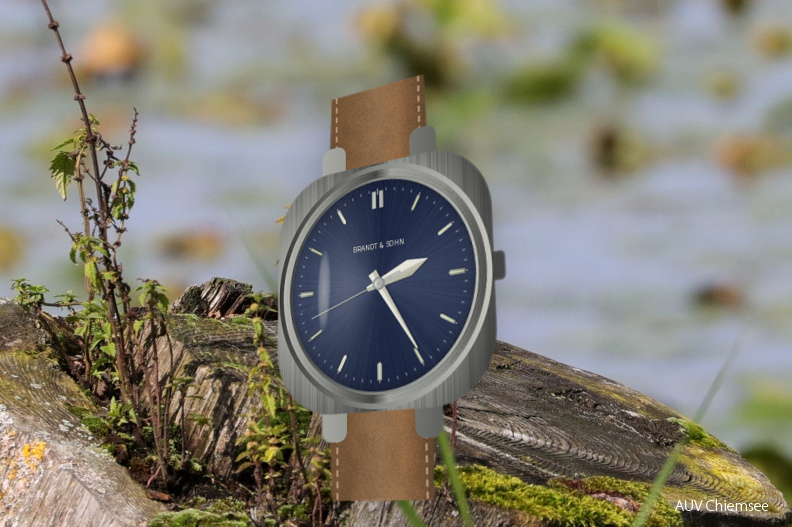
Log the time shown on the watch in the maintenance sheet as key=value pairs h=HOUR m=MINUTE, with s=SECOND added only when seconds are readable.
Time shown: h=2 m=24 s=42
